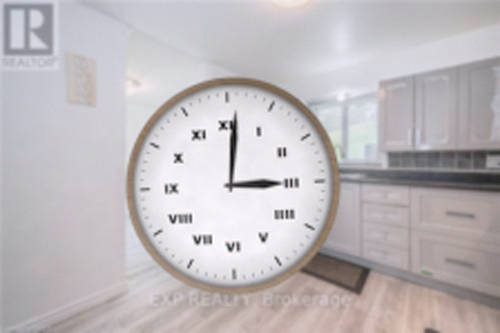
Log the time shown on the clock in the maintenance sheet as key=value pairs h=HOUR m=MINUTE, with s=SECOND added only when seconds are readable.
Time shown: h=3 m=1
